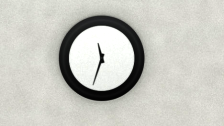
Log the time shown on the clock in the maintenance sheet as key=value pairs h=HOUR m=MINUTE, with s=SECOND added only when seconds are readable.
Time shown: h=11 m=33
